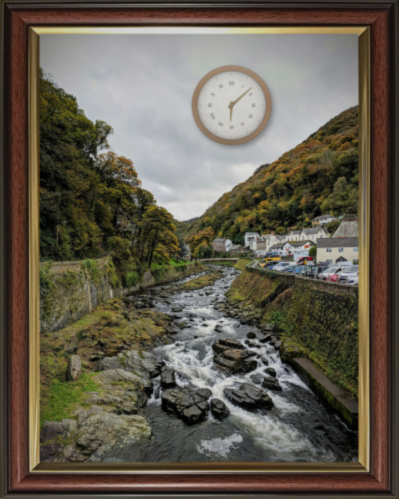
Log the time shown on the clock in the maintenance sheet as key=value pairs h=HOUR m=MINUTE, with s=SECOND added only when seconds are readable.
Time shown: h=6 m=8
